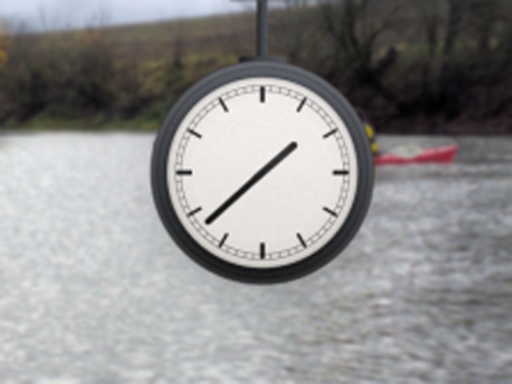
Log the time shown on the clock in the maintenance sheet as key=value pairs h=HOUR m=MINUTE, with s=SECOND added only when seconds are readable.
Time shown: h=1 m=38
